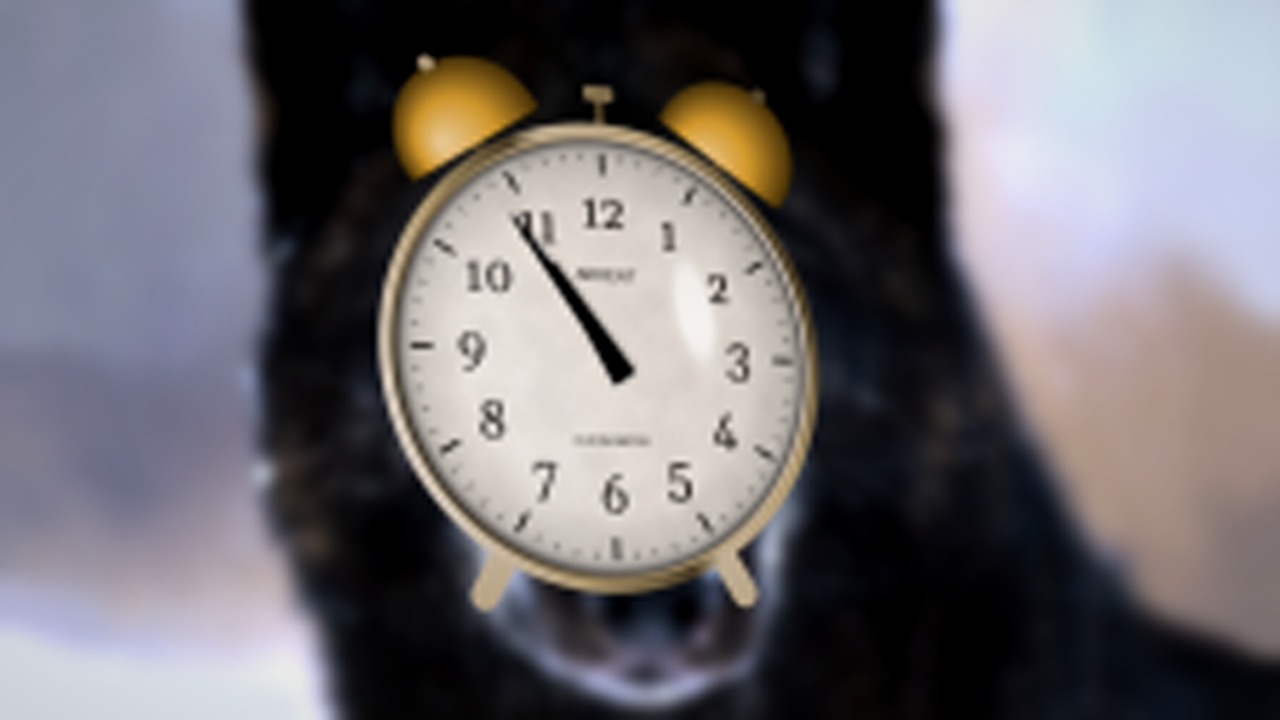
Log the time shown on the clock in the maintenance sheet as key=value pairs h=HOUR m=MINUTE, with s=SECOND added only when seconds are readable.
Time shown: h=10 m=54
